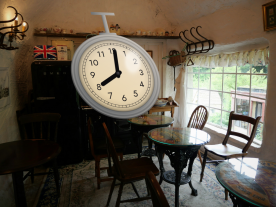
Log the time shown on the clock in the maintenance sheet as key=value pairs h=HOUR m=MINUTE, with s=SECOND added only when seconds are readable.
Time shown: h=8 m=1
